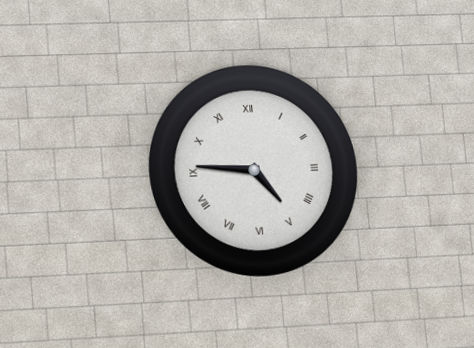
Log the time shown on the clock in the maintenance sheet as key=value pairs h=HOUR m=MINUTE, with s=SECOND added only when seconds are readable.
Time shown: h=4 m=46
